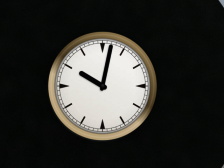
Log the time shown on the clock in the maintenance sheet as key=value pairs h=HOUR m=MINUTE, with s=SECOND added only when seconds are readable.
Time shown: h=10 m=2
